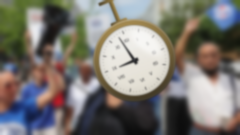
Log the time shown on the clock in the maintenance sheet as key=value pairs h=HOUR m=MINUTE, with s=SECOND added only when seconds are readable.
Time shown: h=8 m=58
